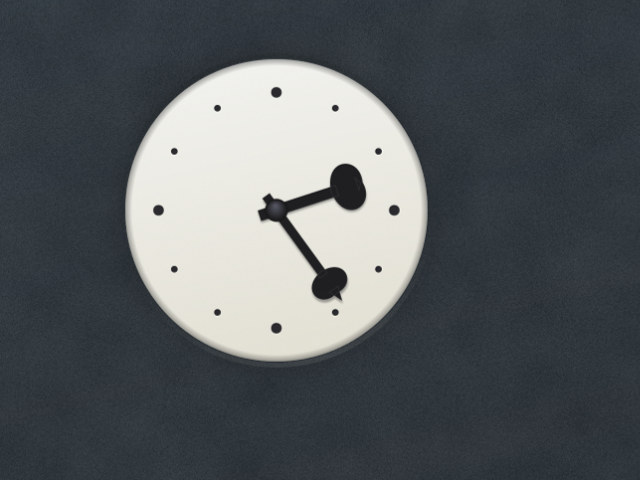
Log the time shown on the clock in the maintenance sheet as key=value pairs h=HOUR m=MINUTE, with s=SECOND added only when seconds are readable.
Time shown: h=2 m=24
